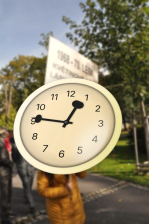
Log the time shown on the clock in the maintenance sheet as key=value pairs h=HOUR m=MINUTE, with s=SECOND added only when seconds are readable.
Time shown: h=12 m=46
